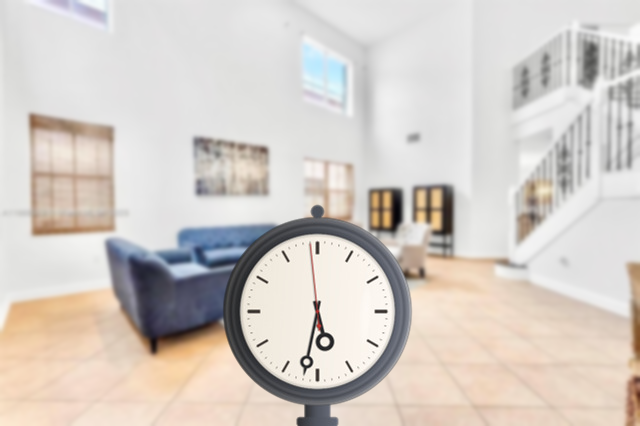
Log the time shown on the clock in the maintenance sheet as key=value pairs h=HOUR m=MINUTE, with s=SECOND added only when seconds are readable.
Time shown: h=5 m=31 s=59
